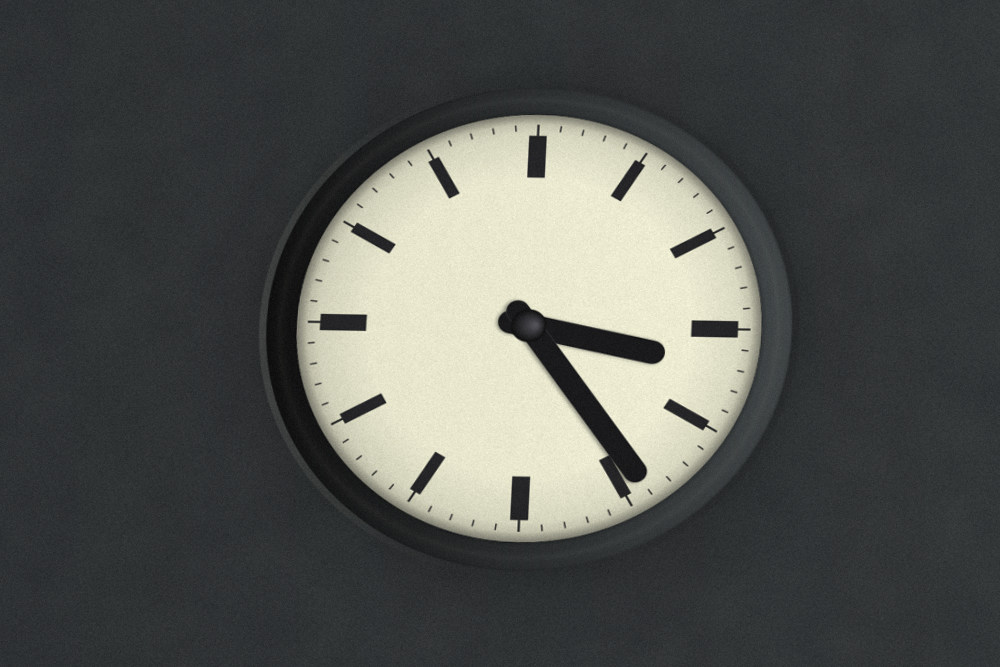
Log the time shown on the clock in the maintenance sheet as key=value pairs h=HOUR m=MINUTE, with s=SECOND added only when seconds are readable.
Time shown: h=3 m=24
